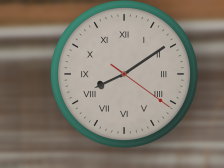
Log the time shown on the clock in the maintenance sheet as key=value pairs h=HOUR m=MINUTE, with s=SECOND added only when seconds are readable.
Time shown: h=8 m=9 s=21
